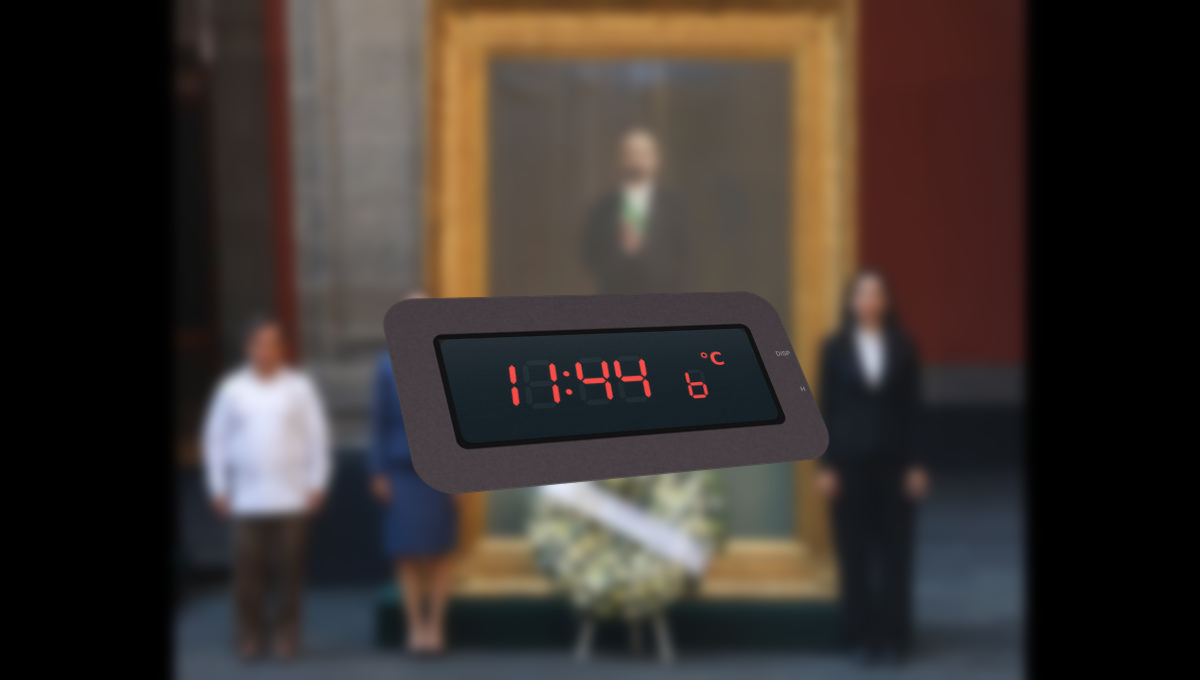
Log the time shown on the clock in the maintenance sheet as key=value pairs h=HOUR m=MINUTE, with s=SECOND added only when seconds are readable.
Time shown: h=11 m=44
